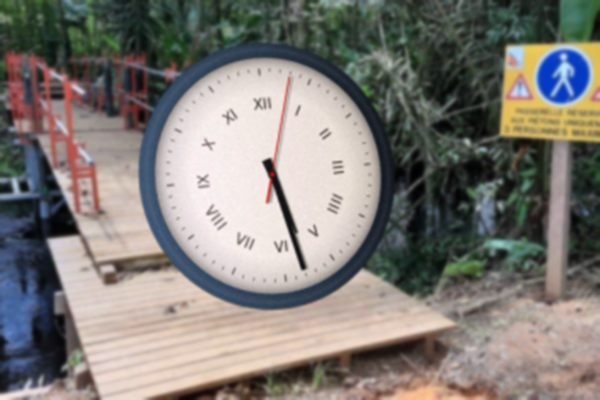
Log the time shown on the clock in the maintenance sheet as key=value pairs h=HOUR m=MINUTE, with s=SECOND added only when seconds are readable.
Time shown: h=5 m=28 s=3
